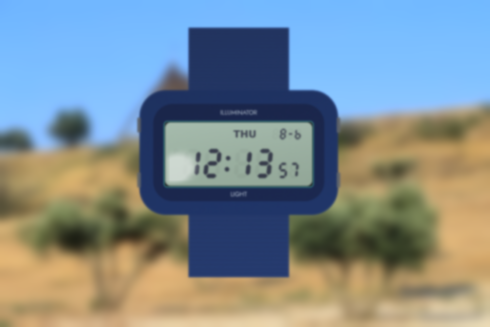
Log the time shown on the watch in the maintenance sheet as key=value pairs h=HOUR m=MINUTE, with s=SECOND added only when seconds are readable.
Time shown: h=12 m=13 s=57
